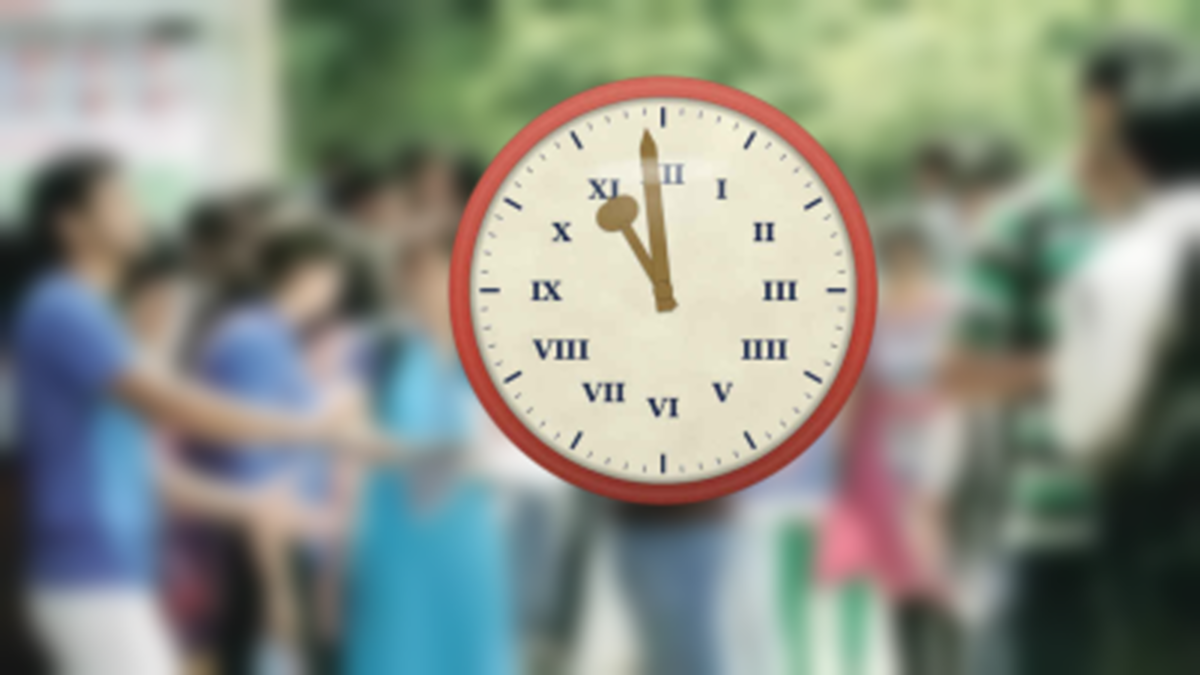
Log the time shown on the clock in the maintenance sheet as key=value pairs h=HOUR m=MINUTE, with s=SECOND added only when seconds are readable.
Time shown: h=10 m=59
